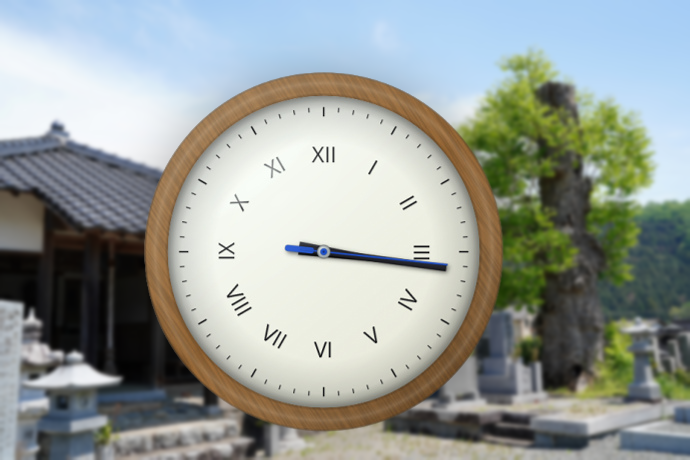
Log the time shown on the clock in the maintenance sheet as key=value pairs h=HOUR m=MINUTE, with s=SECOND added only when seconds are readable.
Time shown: h=3 m=16 s=16
